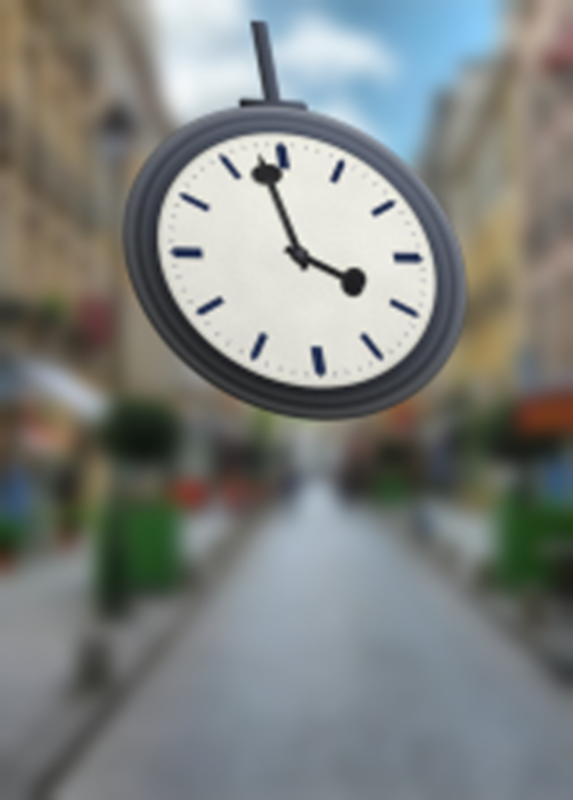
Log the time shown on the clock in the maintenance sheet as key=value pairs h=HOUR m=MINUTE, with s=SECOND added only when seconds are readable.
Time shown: h=3 m=58
